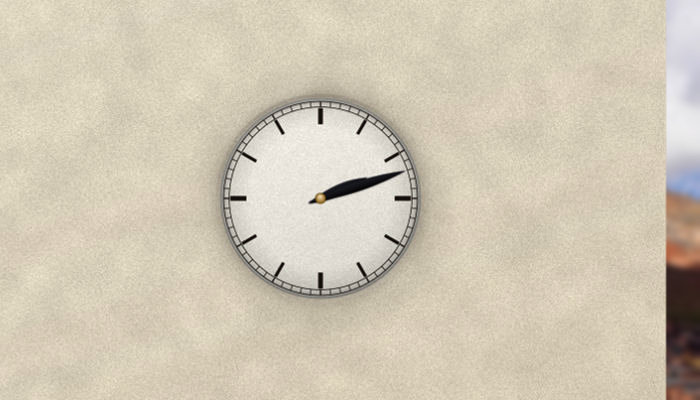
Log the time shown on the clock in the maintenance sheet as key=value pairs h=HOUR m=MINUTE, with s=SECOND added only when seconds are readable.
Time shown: h=2 m=12
